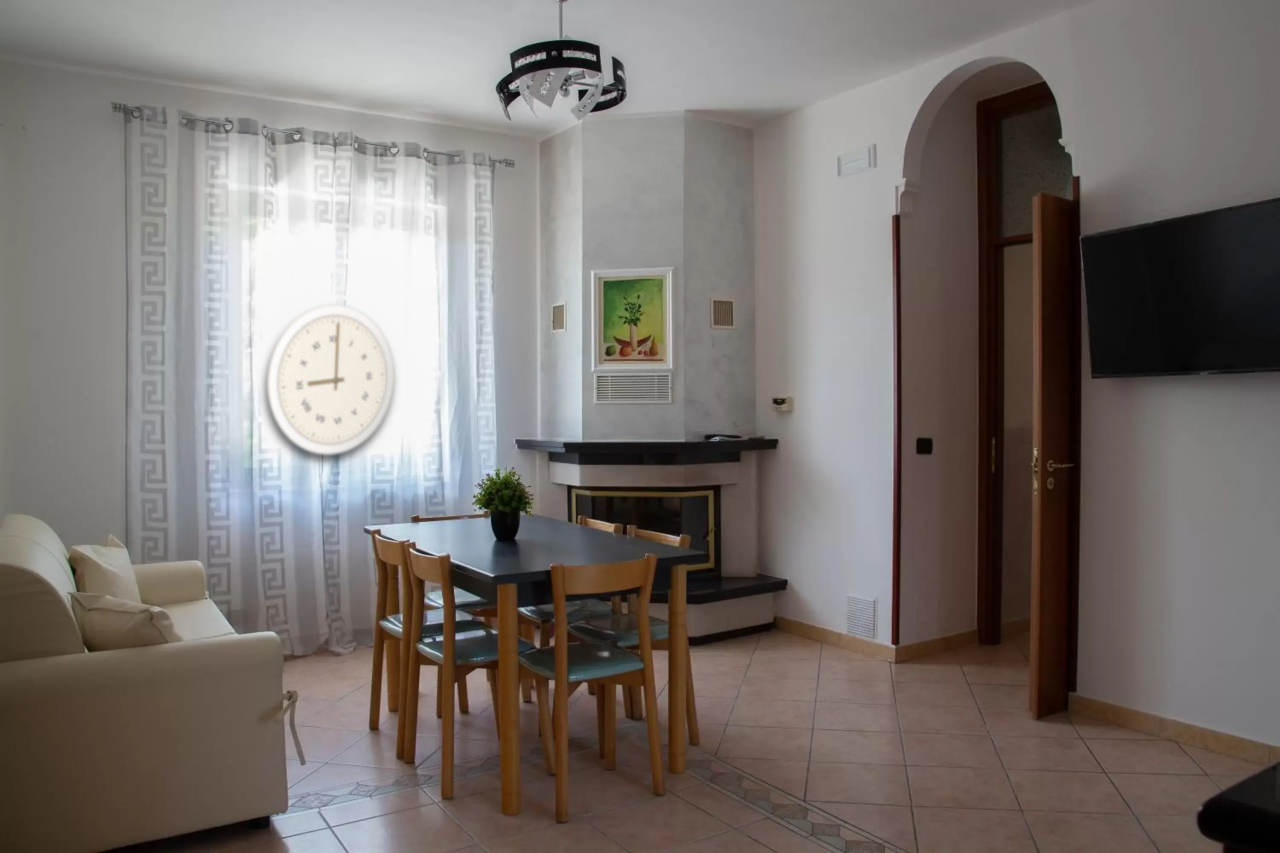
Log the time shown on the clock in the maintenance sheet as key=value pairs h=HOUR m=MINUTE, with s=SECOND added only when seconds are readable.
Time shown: h=9 m=1
